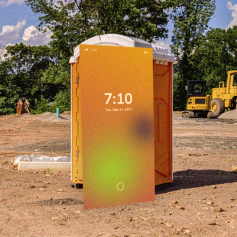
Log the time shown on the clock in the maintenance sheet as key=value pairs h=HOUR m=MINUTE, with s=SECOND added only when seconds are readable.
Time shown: h=7 m=10
